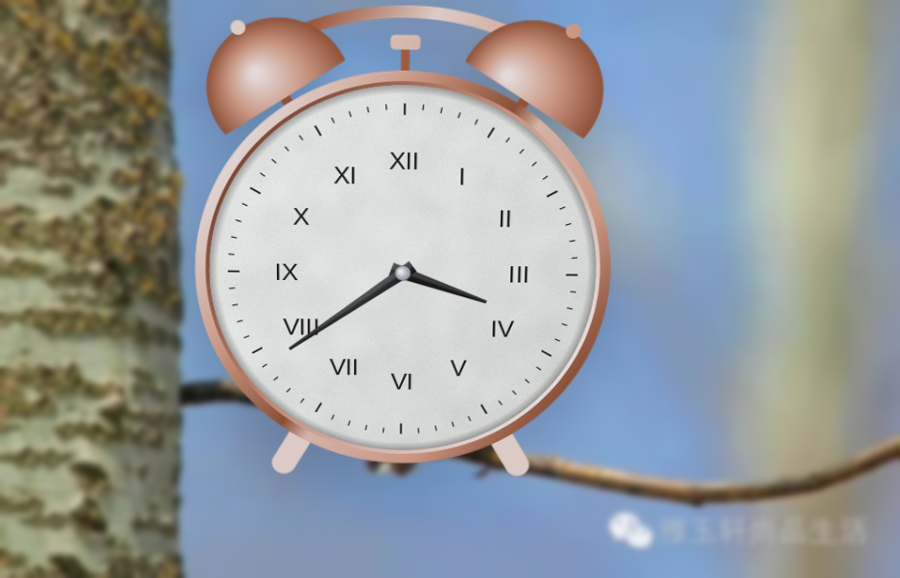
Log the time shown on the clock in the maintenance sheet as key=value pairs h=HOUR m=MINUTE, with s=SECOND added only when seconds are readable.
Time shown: h=3 m=39
